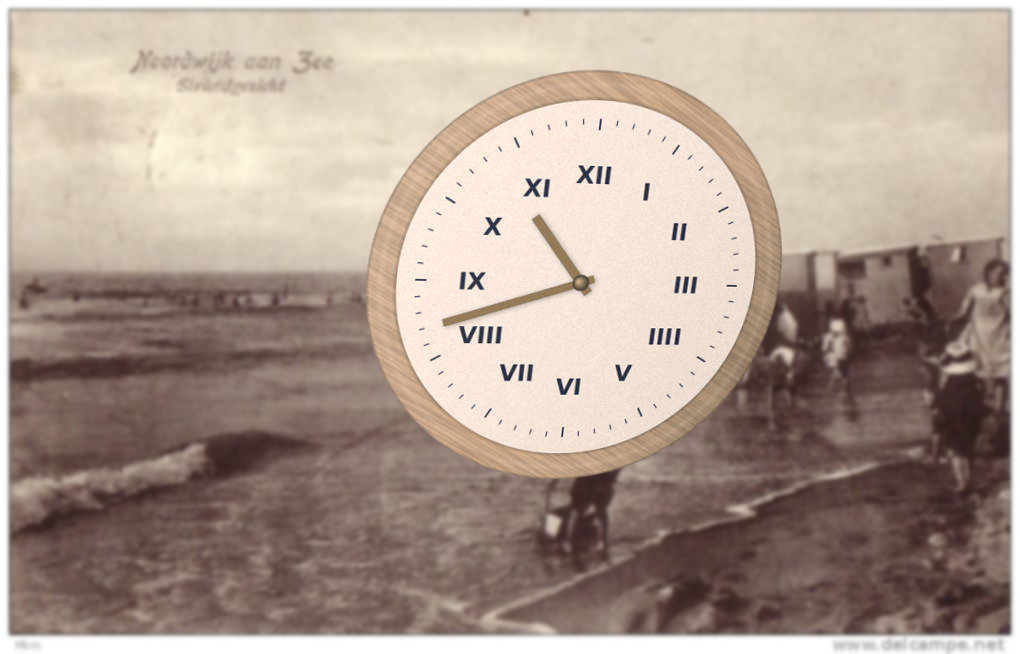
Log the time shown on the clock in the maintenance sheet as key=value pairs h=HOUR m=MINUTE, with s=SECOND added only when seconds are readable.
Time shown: h=10 m=42
